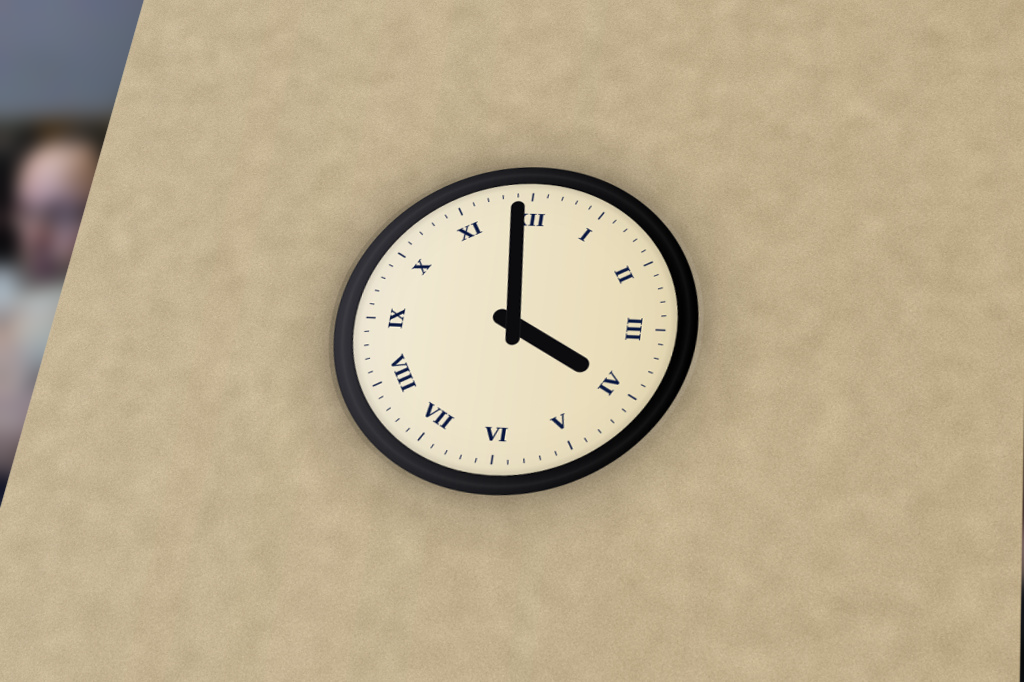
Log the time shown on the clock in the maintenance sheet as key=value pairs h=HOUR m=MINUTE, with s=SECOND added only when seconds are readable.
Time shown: h=3 m=59
